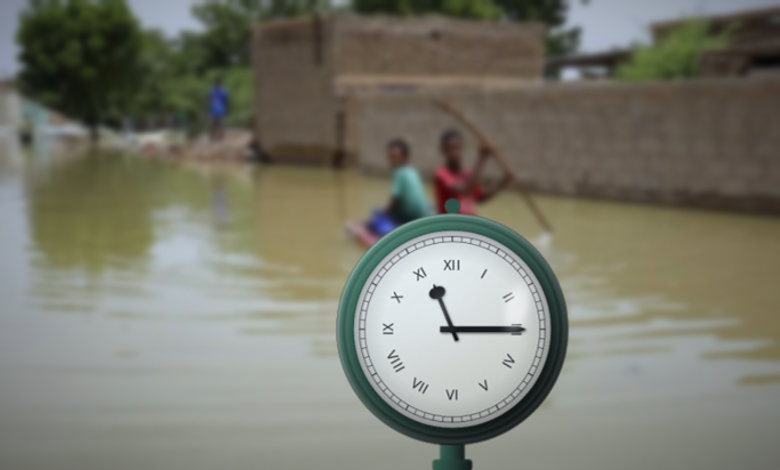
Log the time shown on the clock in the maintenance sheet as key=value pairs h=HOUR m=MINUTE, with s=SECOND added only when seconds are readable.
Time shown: h=11 m=15
